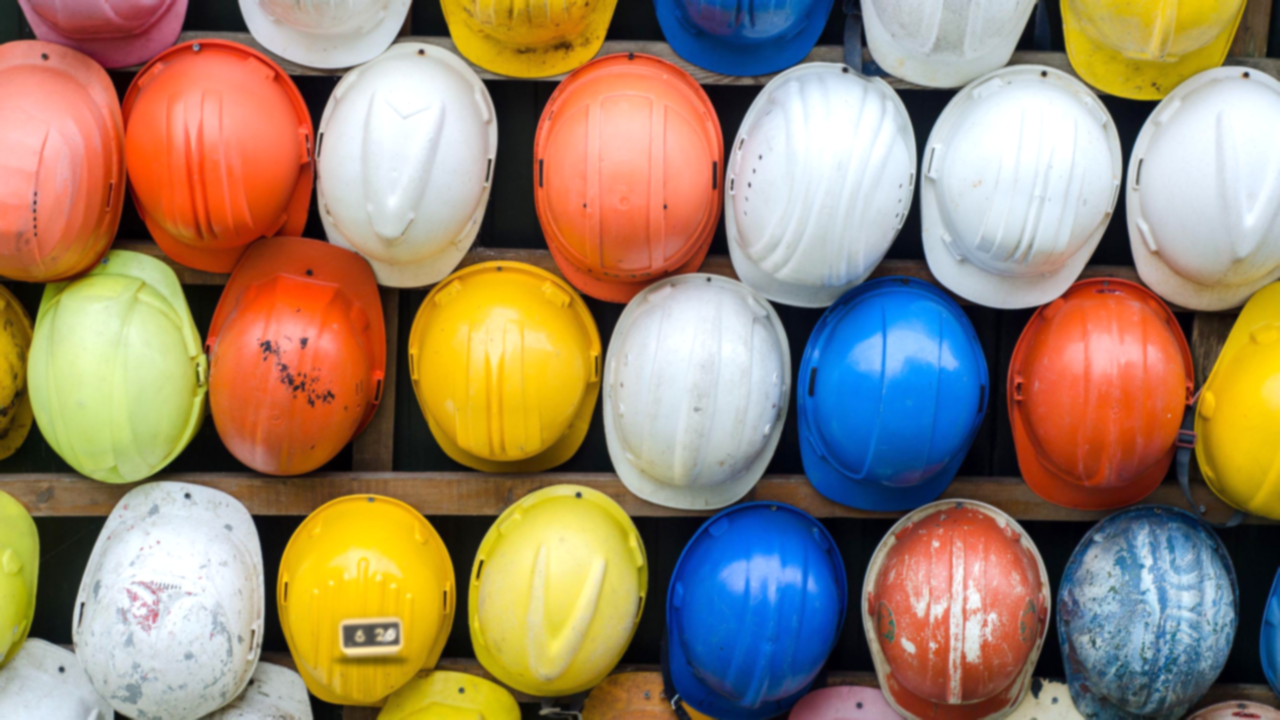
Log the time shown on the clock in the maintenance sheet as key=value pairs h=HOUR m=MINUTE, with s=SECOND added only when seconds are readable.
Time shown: h=6 m=26
